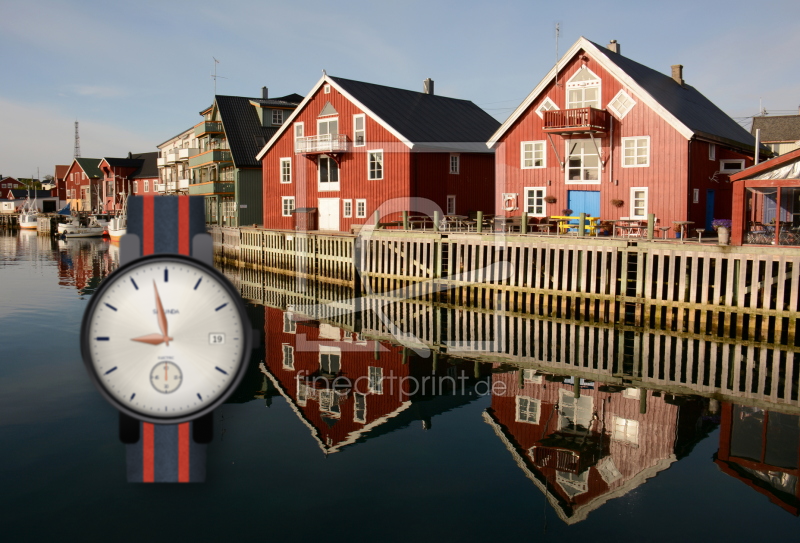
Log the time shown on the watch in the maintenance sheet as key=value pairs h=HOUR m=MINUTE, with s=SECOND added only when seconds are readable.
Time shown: h=8 m=58
